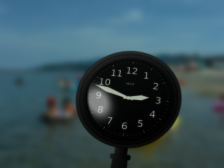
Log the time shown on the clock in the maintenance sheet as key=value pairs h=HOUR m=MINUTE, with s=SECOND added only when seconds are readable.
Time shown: h=2 m=48
